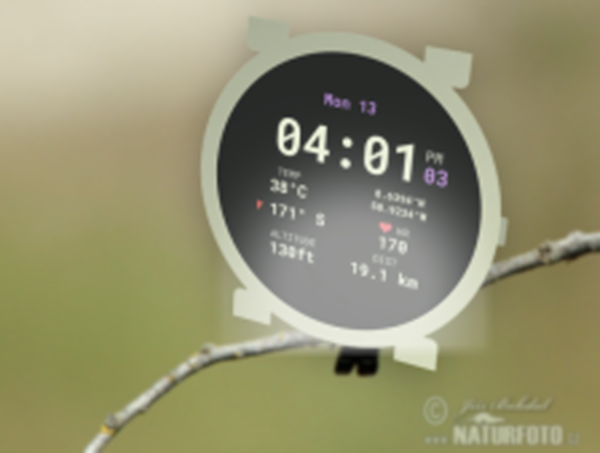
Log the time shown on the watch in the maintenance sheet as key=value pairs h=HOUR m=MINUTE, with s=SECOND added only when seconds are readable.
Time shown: h=4 m=1
